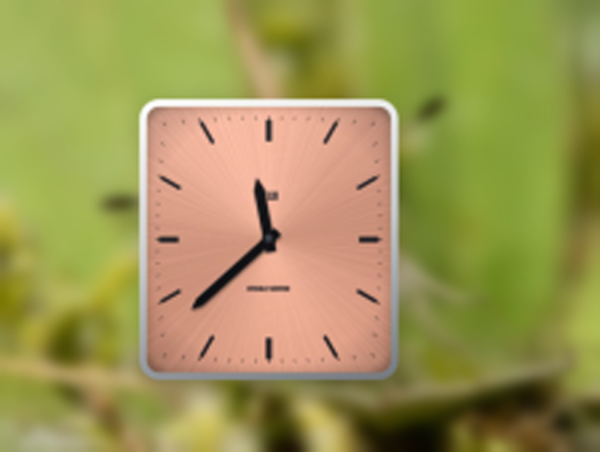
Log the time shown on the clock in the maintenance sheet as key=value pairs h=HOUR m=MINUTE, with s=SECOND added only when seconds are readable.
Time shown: h=11 m=38
